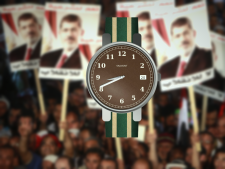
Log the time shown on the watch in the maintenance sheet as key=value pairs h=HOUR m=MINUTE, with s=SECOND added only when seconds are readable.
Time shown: h=8 m=41
